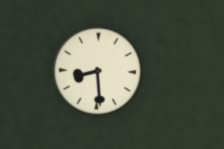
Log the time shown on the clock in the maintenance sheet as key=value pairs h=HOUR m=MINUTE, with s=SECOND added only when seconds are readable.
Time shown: h=8 m=29
